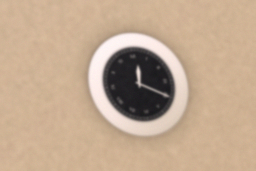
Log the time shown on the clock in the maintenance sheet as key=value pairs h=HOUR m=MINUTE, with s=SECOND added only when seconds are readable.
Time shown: h=12 m=20
